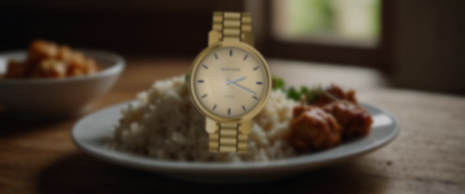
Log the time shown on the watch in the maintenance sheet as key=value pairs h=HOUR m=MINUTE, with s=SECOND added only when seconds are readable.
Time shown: h=2 m=19
